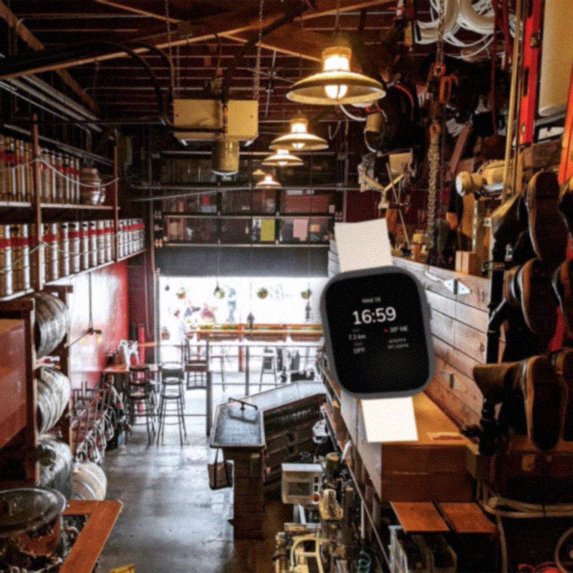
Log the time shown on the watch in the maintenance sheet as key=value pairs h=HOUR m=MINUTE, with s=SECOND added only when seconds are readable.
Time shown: h=16 m=59
